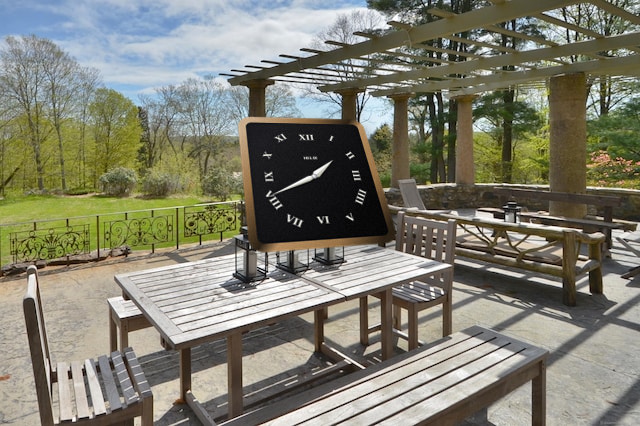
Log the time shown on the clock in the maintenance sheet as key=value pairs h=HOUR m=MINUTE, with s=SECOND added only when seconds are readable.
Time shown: h=1 m=41
